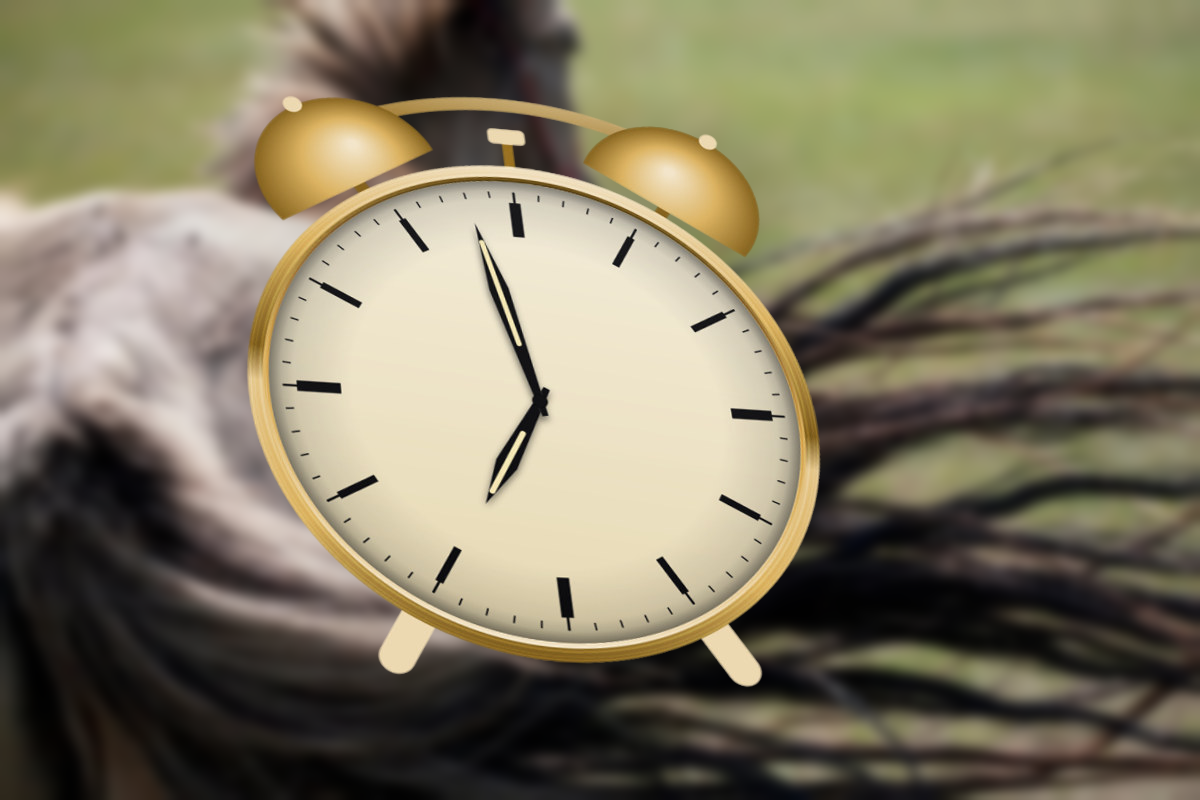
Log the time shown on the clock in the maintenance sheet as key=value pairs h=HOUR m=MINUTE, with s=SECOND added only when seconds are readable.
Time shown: h=6 m=58
